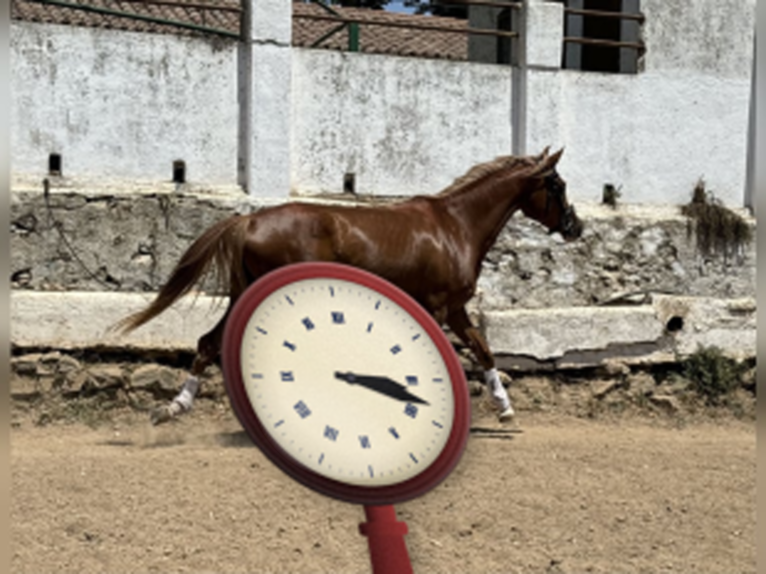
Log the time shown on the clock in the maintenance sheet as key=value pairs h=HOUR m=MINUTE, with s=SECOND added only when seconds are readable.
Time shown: h=3 m=18
